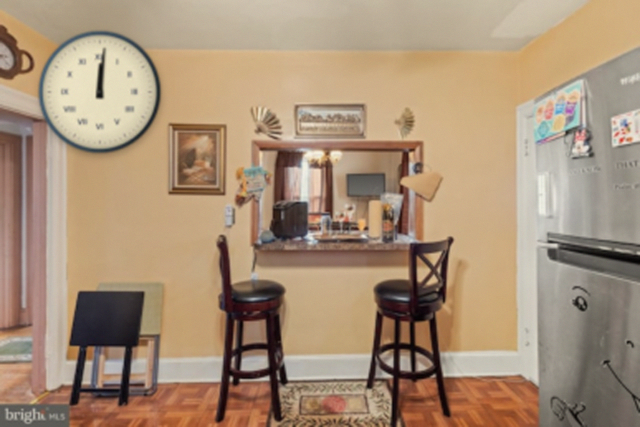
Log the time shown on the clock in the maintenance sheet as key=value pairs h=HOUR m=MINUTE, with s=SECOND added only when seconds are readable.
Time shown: h=12 m=1
